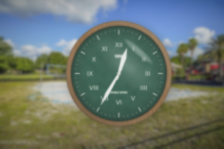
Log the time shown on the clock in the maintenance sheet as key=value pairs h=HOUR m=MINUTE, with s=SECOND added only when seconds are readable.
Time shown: h=12 m=35
